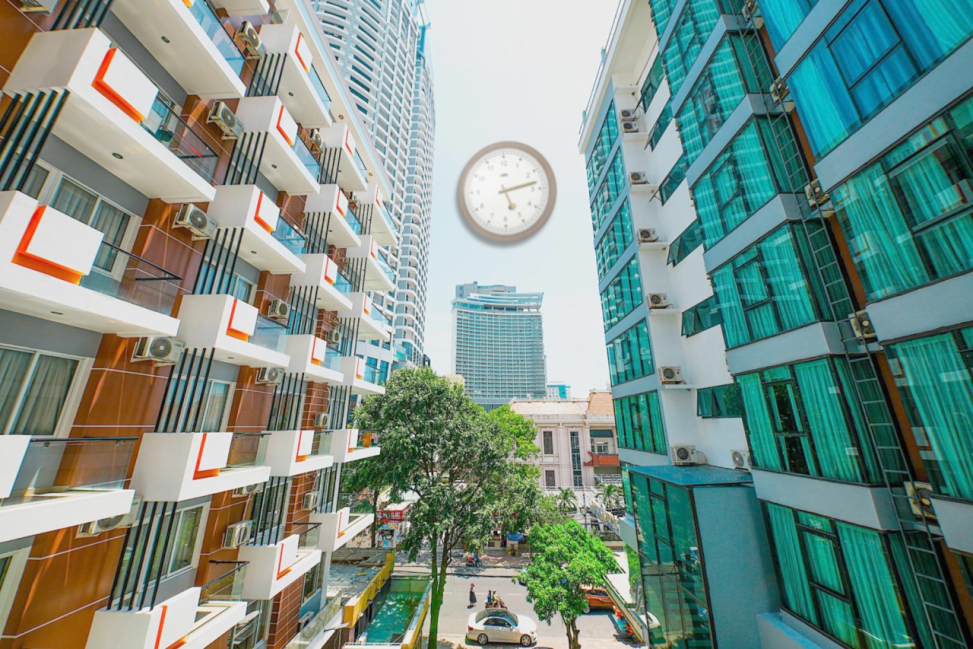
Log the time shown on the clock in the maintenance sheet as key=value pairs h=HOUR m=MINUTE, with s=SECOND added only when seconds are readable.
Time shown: h=5 m=13
